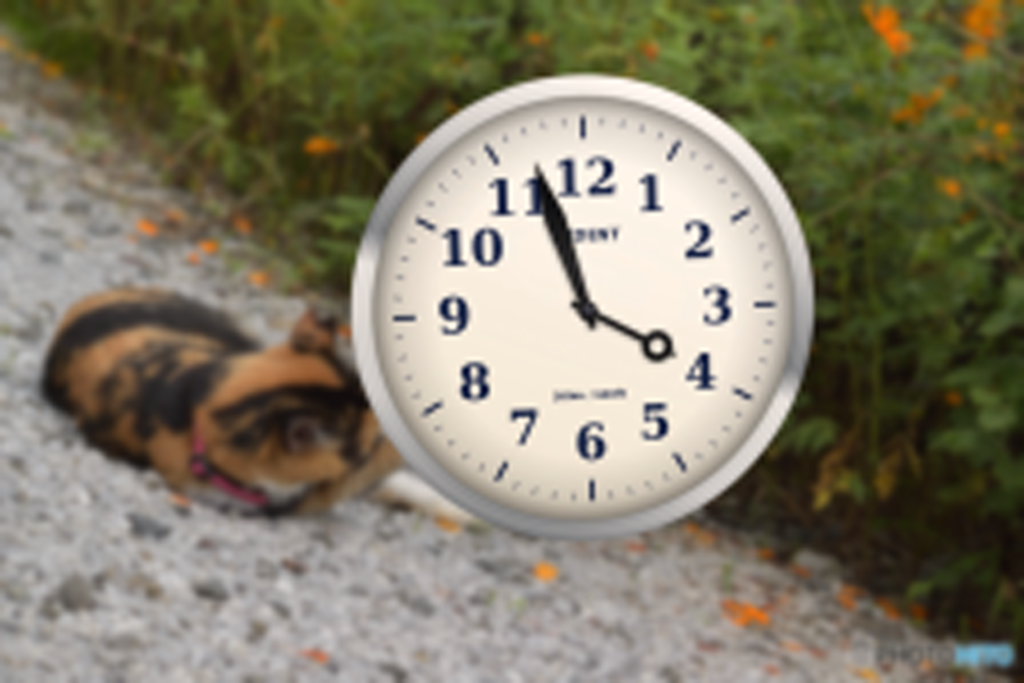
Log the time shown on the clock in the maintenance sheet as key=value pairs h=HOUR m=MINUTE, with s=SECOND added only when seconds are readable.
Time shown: h=3 m=57
